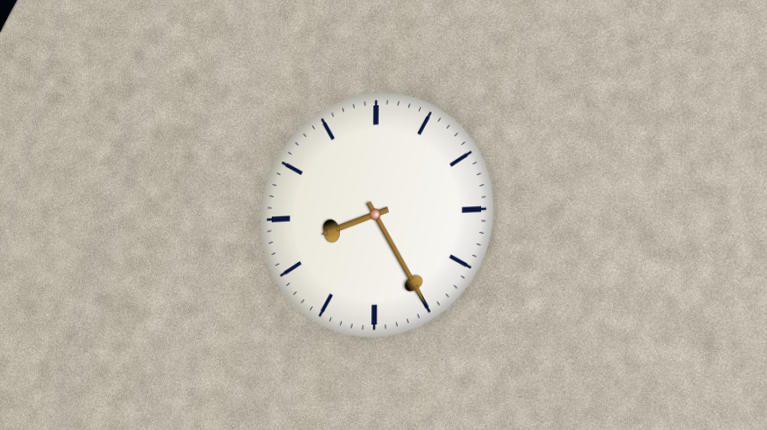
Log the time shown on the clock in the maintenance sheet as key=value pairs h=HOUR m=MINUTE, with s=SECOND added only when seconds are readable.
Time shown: h=8 m=25
